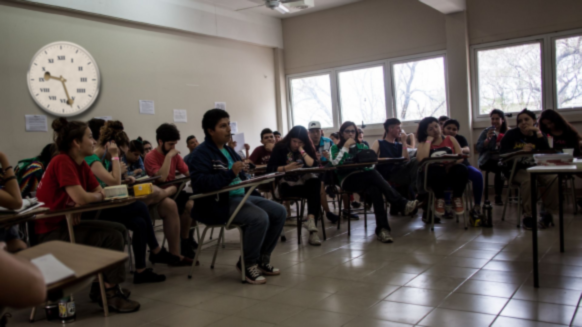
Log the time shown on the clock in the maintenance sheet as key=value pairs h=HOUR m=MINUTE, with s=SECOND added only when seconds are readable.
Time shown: h=9 m=27
